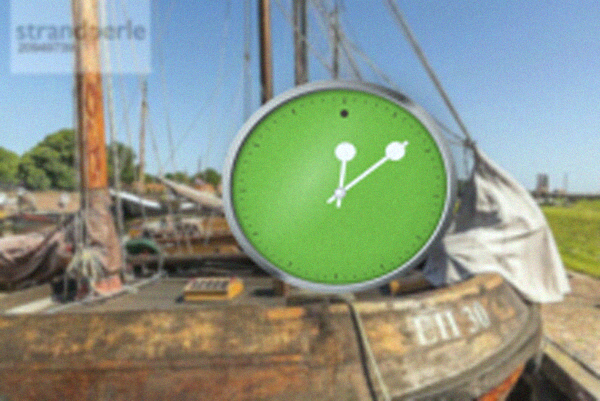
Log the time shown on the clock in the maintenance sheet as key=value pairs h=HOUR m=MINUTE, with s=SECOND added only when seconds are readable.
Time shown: h=12 m=8
